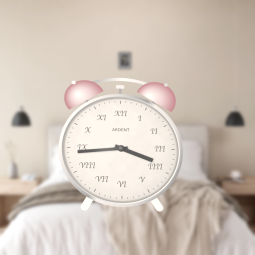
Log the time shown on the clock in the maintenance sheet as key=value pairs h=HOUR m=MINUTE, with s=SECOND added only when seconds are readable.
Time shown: h=3 m=44
